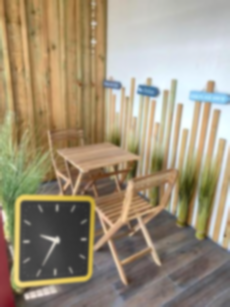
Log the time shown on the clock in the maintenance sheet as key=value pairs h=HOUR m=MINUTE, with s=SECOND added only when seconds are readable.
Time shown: h=9 m=35
